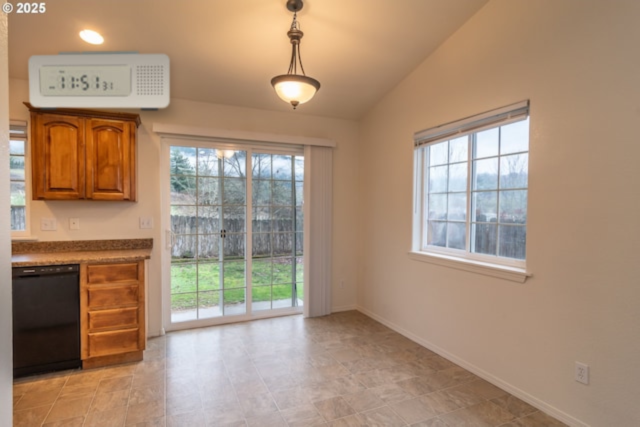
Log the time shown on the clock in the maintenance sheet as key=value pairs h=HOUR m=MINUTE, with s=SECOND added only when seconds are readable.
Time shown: h=11 m=51
